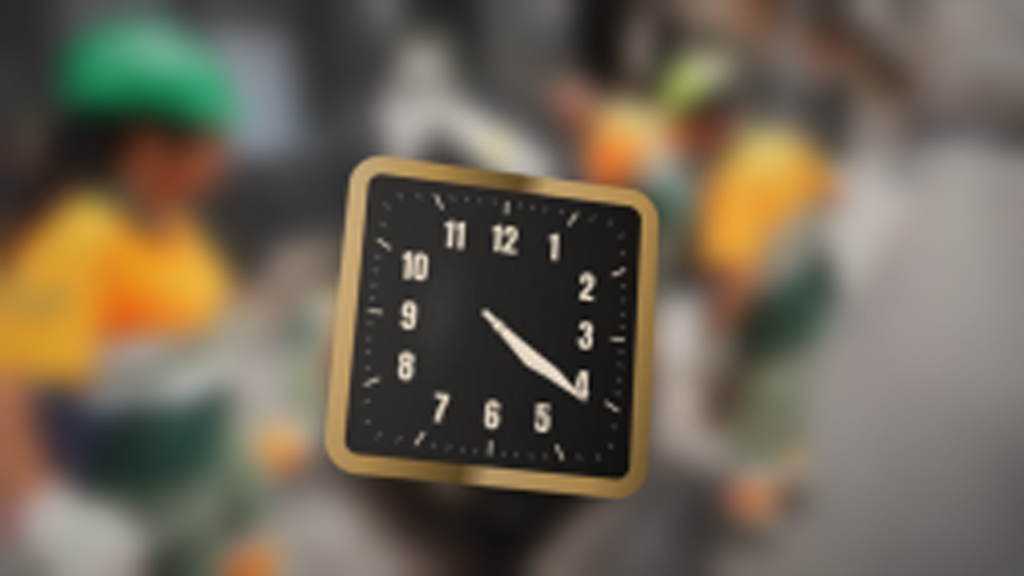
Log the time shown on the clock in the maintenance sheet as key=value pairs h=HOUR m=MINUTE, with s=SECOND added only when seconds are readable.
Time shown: h=4 m=21
